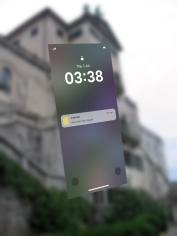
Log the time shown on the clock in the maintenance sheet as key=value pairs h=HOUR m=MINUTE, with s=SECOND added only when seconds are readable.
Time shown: h=3 m=38
